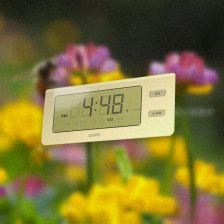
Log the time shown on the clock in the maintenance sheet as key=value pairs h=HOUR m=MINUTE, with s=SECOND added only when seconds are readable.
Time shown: h=4 m=48
